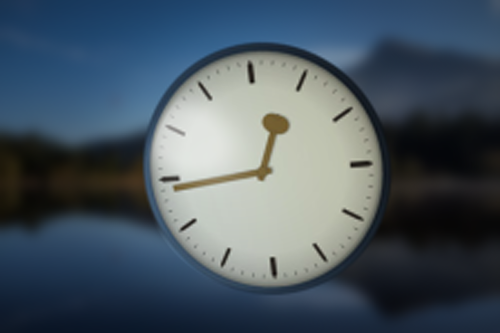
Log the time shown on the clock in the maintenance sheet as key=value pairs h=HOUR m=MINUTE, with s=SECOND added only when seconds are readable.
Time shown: h=12 m=44
